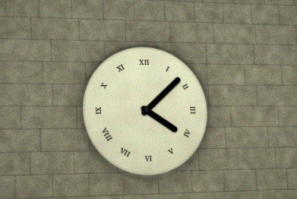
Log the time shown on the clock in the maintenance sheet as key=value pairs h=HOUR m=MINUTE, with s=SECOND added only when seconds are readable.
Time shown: h=4 m=8
